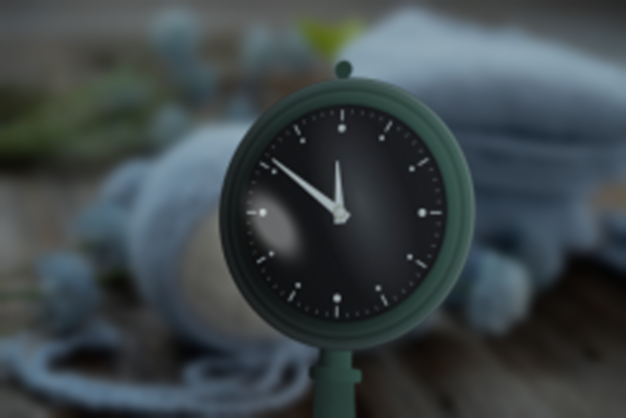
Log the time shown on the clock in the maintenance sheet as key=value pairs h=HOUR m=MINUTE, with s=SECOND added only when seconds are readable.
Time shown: h=11 m=51
